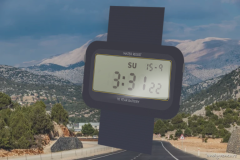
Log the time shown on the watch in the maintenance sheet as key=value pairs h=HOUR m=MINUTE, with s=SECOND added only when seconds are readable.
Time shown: h=3 m=31 s=22
